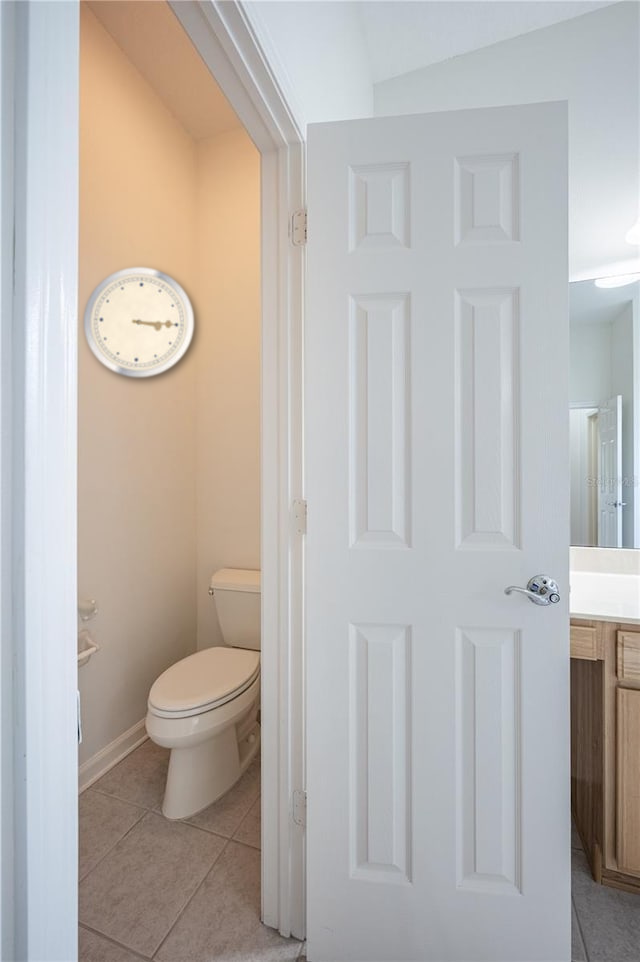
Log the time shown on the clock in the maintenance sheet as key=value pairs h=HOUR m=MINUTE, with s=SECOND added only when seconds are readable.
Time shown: h=3 m=15
